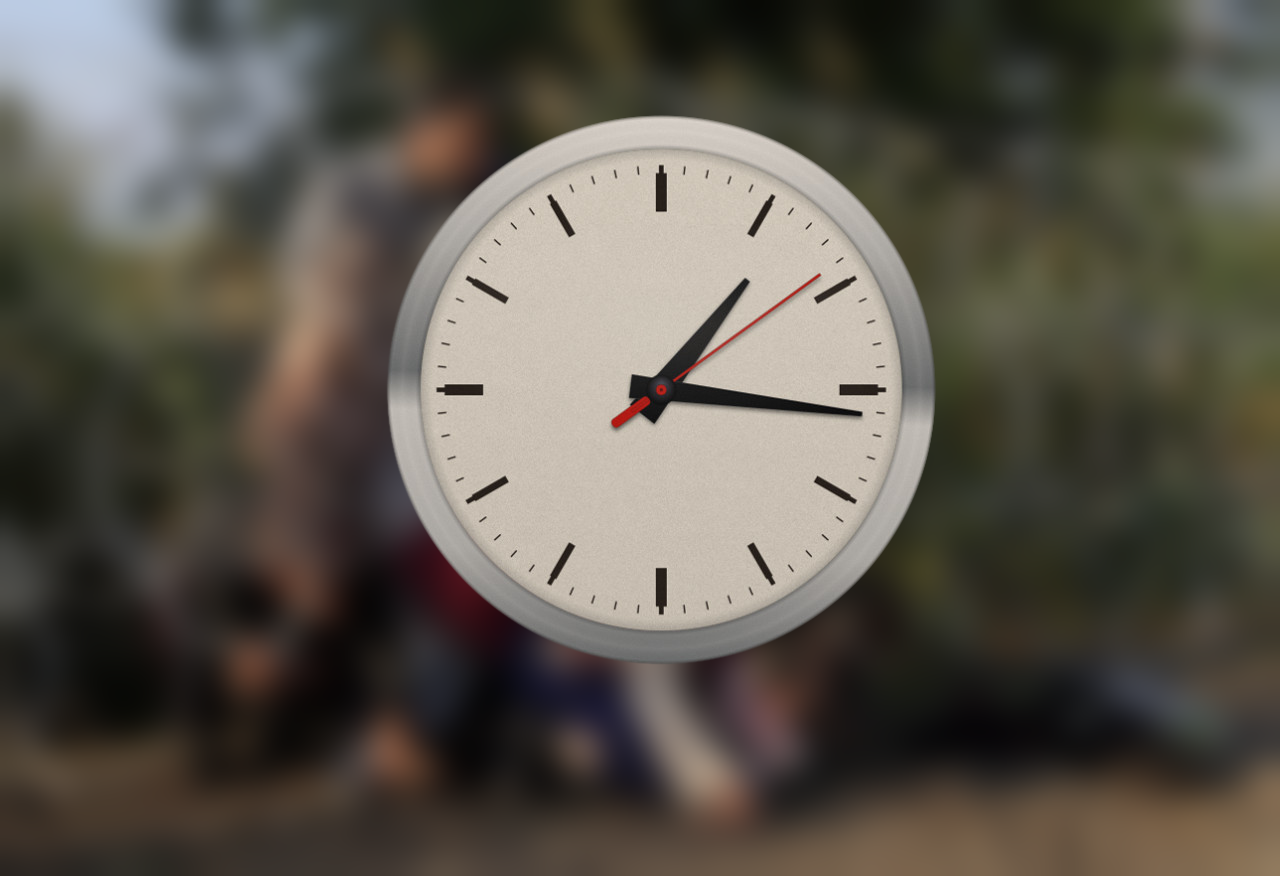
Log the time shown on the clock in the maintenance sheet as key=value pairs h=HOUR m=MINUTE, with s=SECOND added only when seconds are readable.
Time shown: h=1 m=16 s=9
